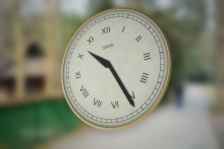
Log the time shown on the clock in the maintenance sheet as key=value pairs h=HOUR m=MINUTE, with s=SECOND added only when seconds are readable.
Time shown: h=10 m=26
